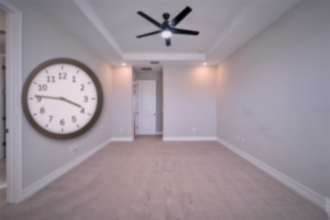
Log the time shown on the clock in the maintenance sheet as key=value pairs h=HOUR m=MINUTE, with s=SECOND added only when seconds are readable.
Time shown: h=3 m=46
